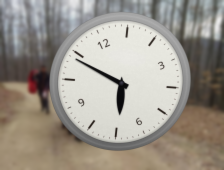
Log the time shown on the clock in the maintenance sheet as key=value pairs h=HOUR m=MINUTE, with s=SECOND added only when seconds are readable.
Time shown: h=6 m=54
